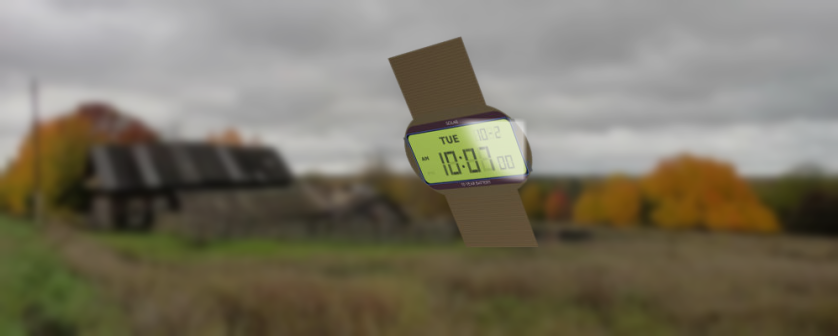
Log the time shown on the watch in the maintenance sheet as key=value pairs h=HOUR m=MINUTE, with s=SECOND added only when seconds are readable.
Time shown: h=10 m=7 s=0
